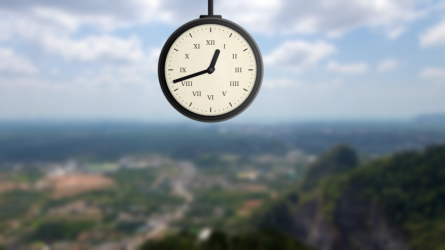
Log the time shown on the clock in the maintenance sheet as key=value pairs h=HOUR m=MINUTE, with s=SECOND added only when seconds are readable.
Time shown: h=12 m=42
